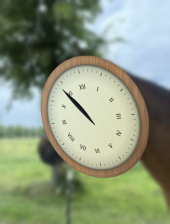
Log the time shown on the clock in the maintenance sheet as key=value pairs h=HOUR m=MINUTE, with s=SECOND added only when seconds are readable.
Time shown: h=10 m=54
